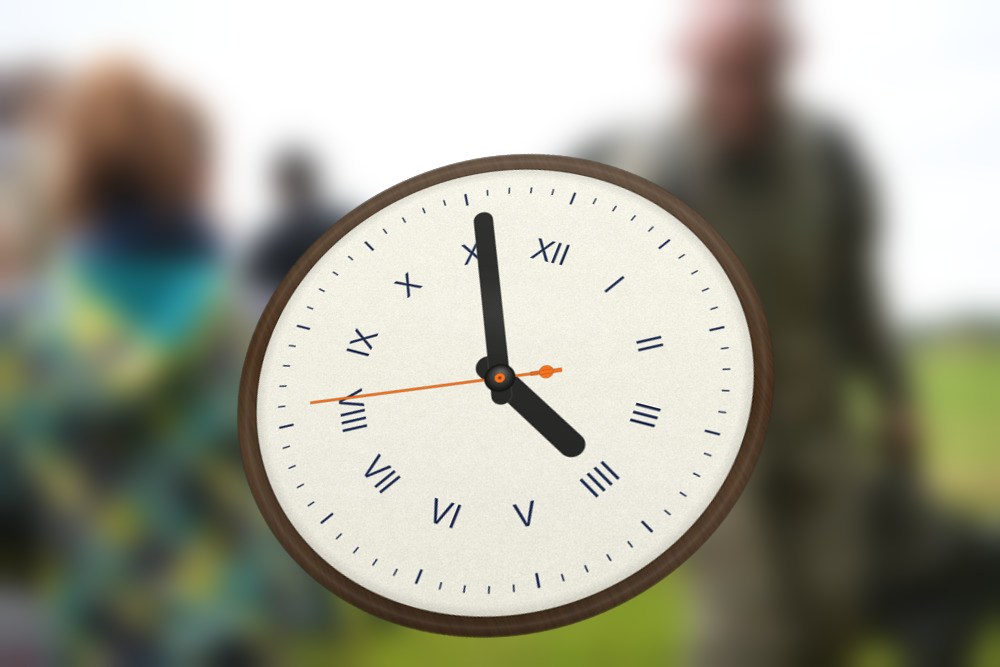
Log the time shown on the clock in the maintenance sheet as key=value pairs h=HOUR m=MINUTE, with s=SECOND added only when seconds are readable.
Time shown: h=3 m=55 s=41
